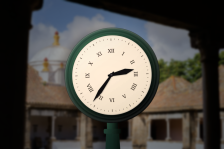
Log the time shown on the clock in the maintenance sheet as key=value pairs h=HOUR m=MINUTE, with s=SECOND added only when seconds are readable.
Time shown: h=2 m=36
